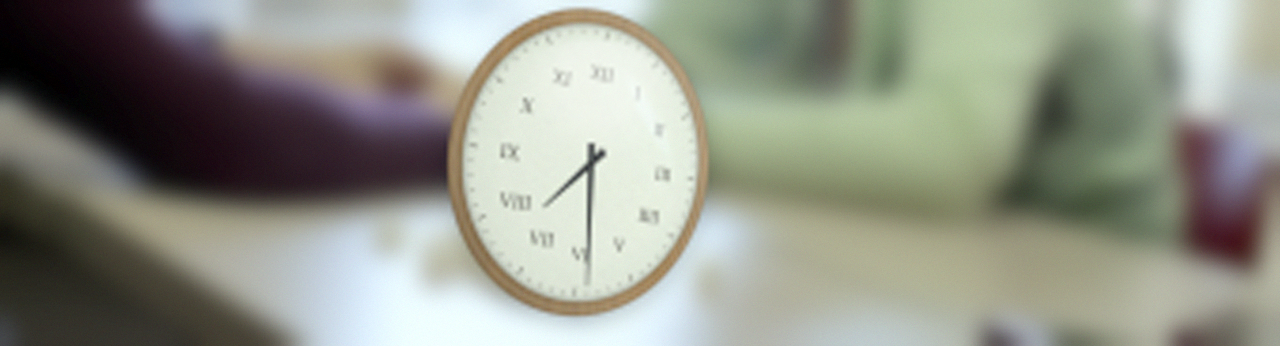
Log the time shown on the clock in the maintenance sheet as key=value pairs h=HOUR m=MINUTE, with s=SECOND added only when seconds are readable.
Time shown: h=7 m=29
